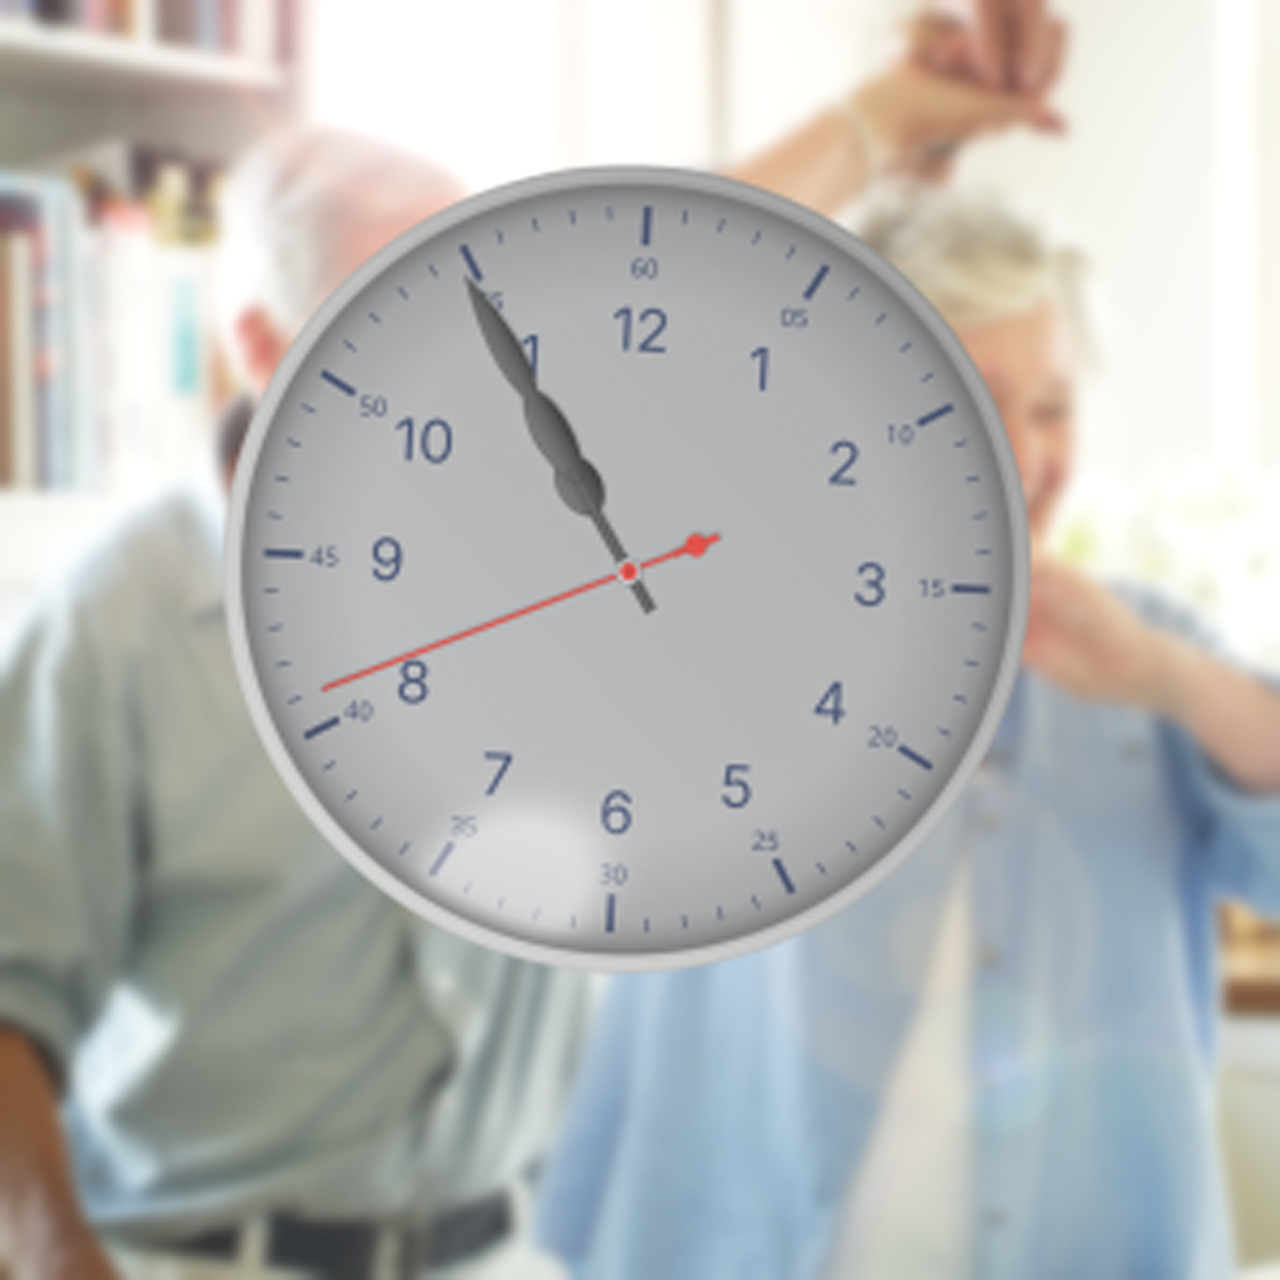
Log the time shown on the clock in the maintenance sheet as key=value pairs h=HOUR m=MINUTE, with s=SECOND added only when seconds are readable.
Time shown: h=10 m=54 s=41
